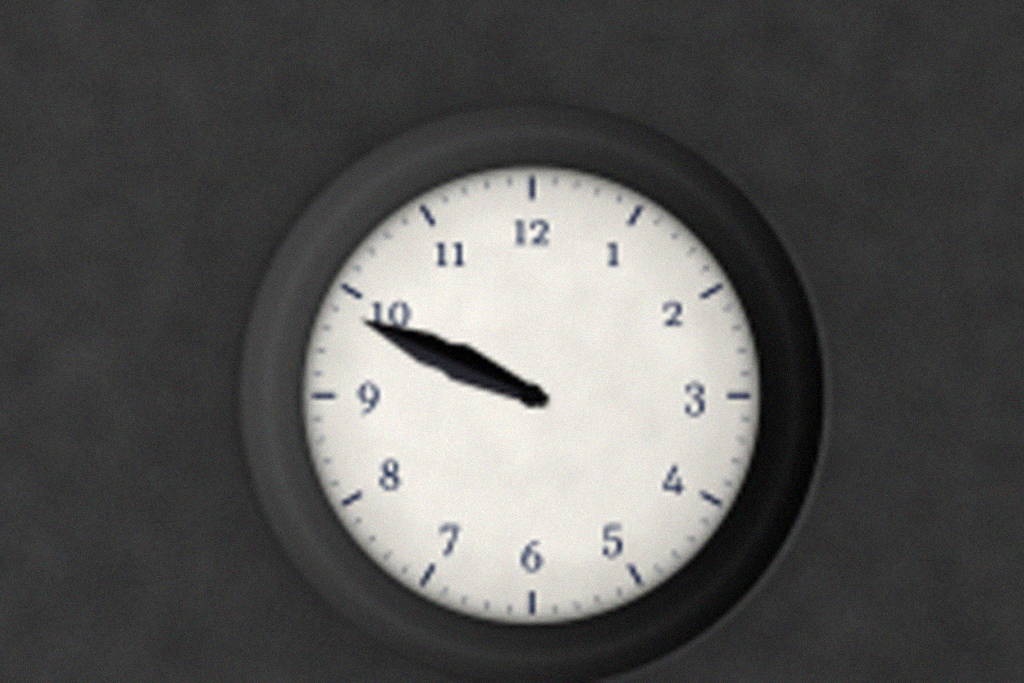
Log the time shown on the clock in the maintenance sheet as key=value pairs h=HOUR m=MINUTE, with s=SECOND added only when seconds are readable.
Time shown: h=9 m=49
